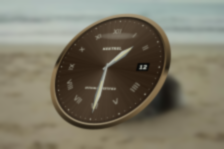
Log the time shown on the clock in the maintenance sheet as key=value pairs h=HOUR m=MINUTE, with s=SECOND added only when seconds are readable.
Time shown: h=1 m=30
